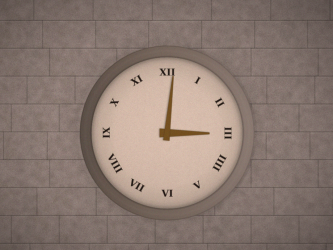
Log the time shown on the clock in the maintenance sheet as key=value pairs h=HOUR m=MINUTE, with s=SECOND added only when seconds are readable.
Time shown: h=3 m=1
